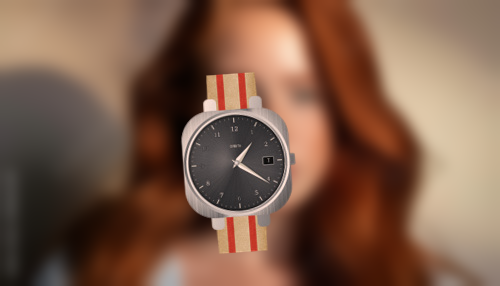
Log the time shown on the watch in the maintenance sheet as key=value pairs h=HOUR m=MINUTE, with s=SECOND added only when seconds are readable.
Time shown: h=1 m=21
